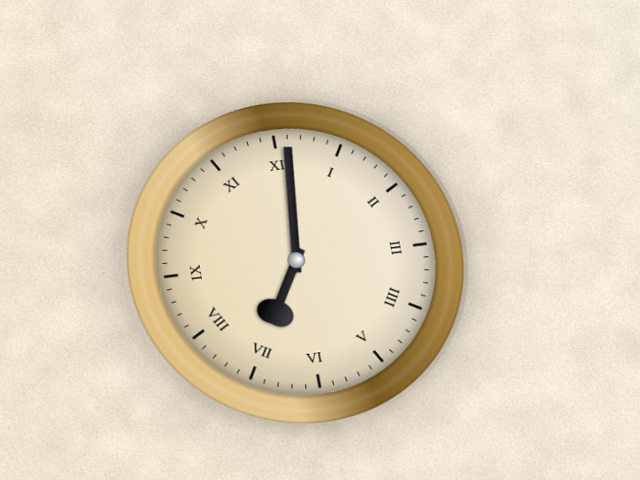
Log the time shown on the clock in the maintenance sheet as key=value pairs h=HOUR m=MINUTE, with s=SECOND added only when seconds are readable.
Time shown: h=7 m=1
